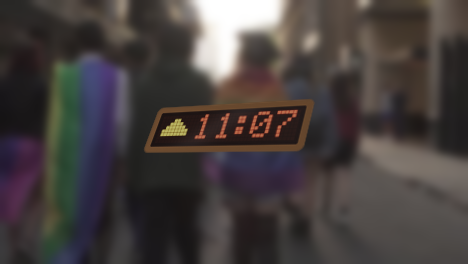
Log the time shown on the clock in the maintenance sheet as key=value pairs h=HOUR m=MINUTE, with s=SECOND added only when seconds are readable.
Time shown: h=11 m=7
